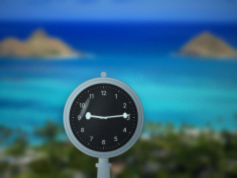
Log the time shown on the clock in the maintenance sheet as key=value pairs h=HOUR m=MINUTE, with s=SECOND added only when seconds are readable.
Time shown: h=9 m=14
